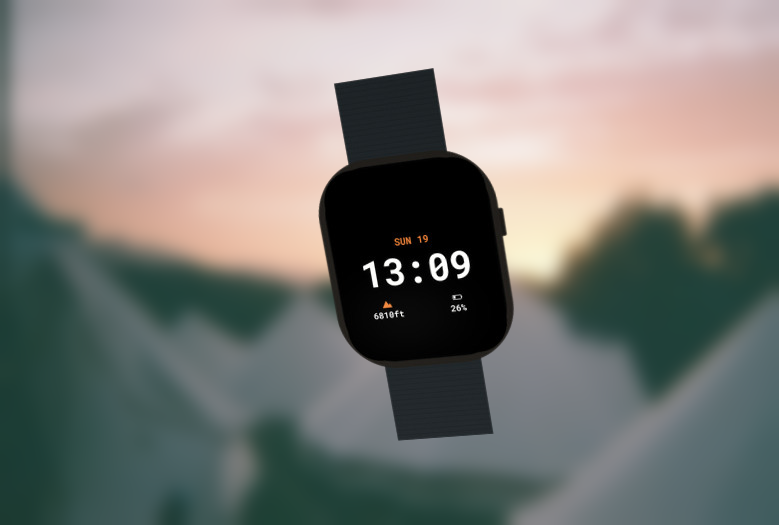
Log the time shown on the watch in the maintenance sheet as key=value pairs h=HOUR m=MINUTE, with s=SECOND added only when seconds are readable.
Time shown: h=13 m=9
